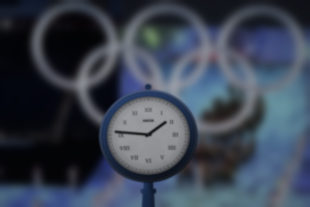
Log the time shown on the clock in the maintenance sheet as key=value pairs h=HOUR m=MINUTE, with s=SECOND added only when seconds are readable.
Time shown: h=1 m=46
